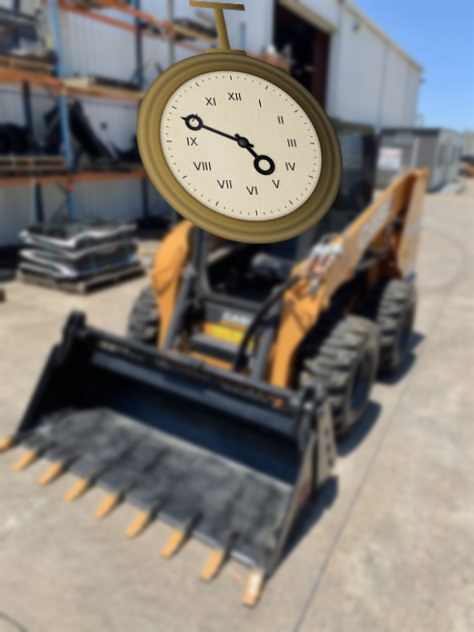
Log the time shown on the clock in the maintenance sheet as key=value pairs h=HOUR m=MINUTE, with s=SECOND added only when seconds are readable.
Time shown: h=4 m=49
